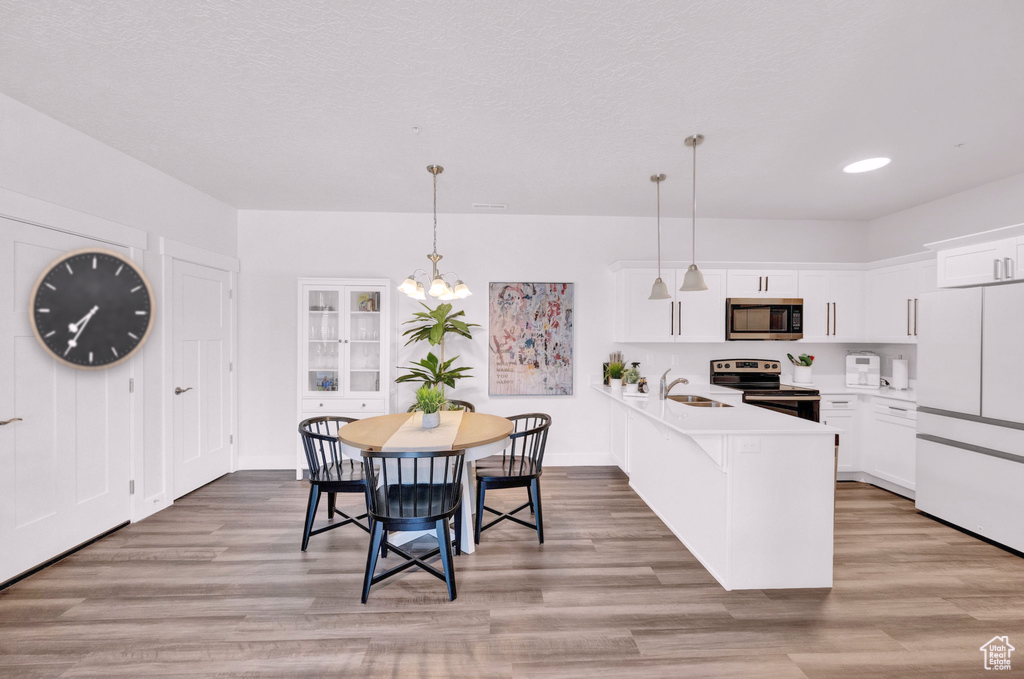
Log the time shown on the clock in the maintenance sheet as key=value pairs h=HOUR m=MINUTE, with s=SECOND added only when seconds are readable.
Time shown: h=7 m=35
